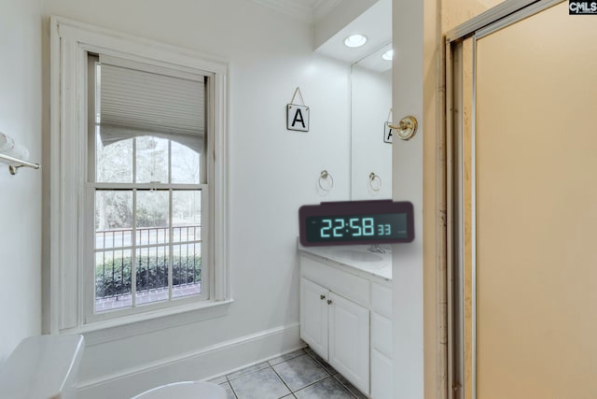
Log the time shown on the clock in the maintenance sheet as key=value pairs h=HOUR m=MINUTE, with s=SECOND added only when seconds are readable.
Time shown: h=22 m=58 s=33
